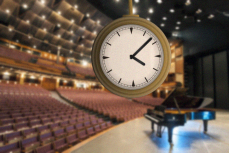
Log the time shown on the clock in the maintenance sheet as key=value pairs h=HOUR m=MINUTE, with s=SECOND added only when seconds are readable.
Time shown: h=4 m=8
